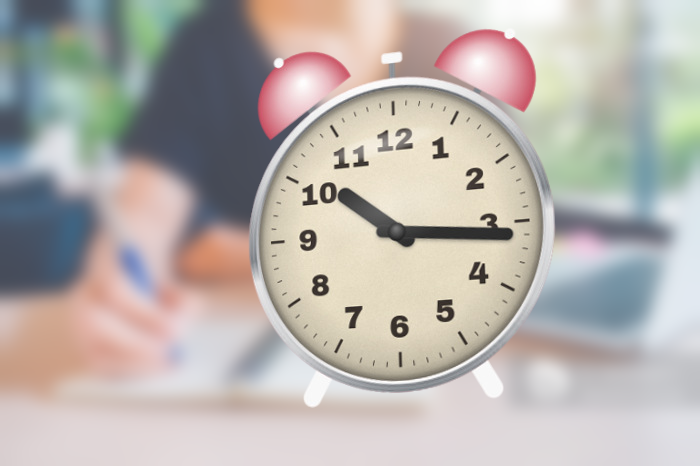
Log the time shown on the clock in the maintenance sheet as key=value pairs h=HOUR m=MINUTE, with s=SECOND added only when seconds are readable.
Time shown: h=10 m=16
